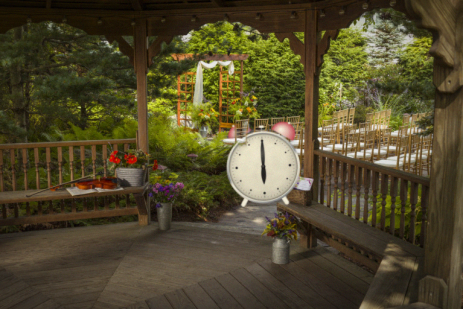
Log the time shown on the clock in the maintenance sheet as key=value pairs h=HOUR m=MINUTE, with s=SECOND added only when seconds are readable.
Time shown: h=6 m=0
